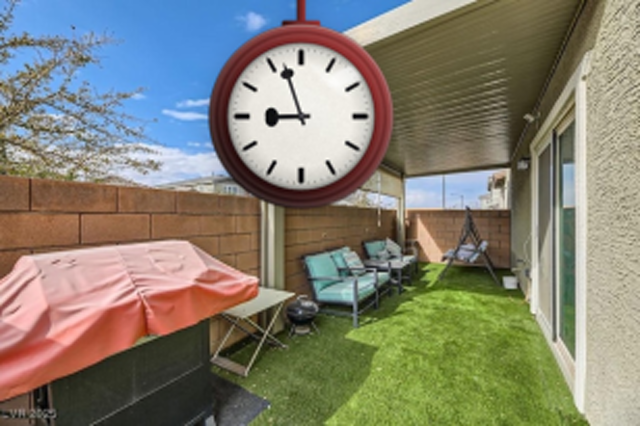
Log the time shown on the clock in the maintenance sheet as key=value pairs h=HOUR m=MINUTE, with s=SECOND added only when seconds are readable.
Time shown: h=8 m=57
